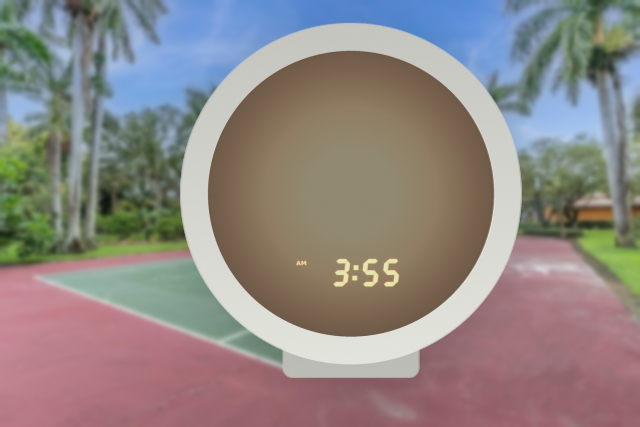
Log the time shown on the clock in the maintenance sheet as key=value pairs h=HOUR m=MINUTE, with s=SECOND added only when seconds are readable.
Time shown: h=3 m=55
